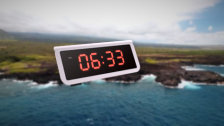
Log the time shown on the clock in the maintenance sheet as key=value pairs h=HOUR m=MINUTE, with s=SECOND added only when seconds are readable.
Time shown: h=6 m=33
